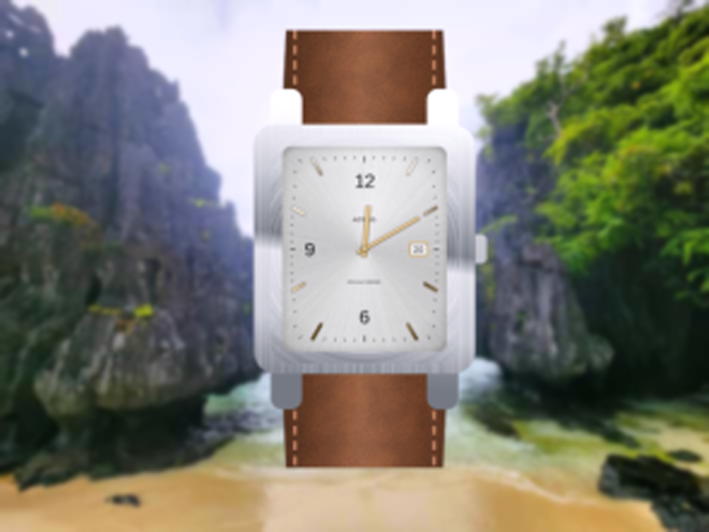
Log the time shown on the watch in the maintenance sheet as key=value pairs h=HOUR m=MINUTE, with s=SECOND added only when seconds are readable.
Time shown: h=12 m=10
